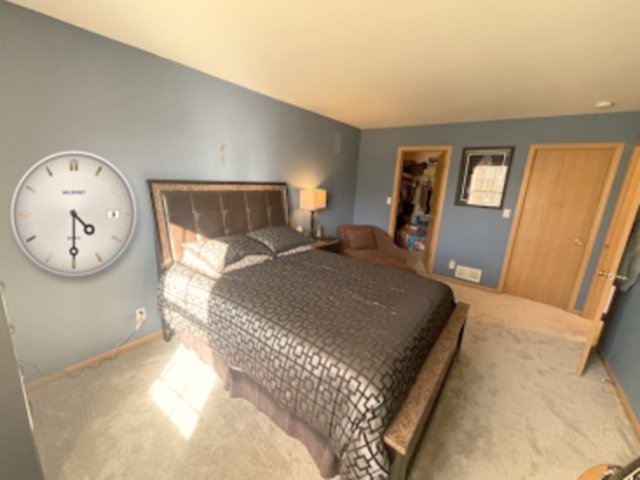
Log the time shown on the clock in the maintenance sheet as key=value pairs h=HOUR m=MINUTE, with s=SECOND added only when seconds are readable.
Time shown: h=4 m=30
